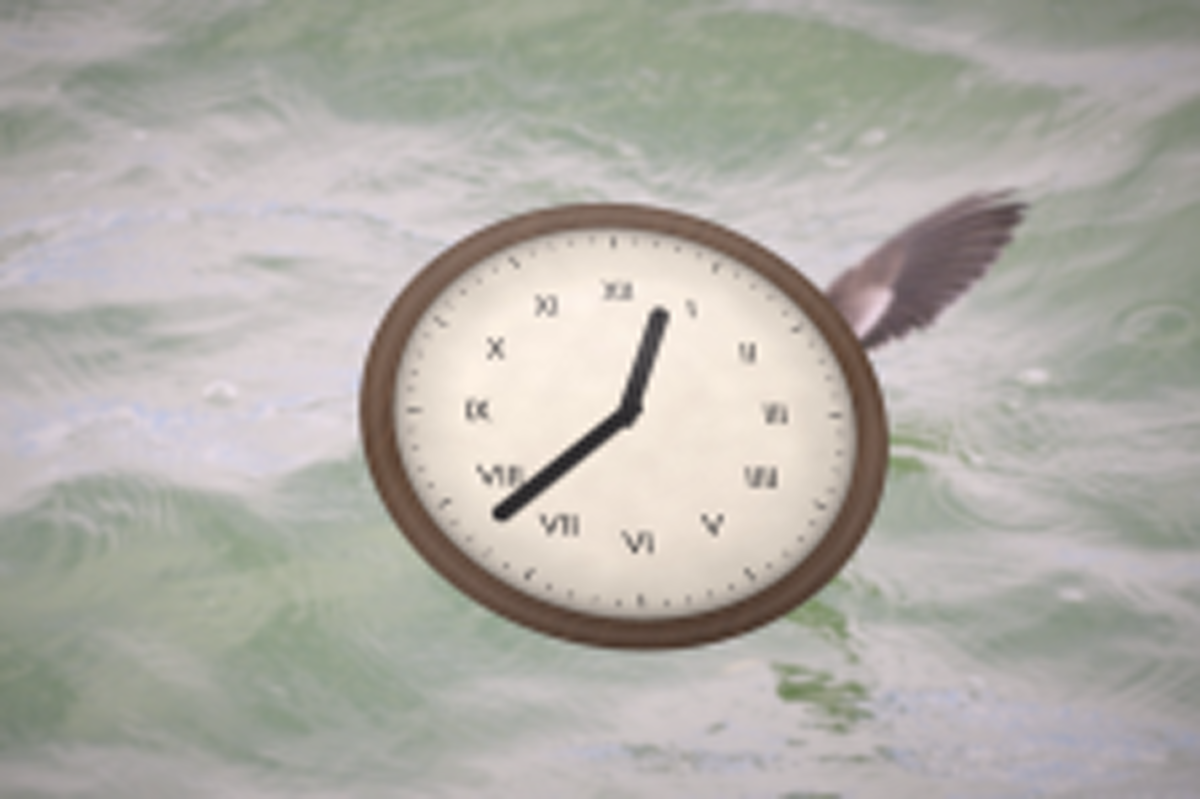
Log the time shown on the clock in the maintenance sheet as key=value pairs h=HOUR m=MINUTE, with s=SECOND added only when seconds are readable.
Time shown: h=12 m=38
